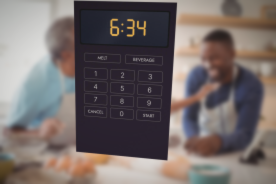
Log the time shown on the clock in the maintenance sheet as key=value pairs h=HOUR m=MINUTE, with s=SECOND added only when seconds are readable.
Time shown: h=6 m=34
